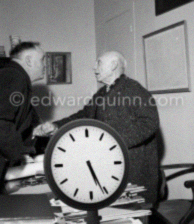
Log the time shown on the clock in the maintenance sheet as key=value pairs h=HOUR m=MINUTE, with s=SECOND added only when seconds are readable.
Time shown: h=5 m=26
